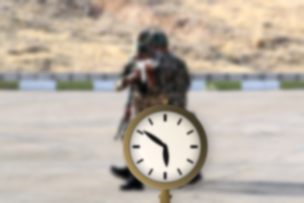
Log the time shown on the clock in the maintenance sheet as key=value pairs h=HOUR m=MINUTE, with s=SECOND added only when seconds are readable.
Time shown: h=5 m=51
